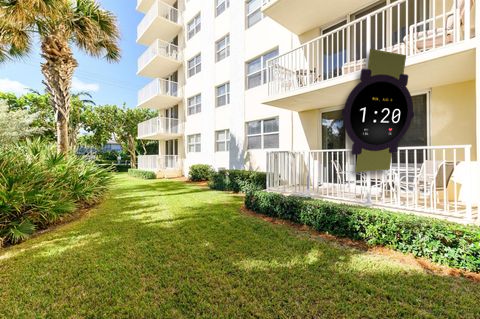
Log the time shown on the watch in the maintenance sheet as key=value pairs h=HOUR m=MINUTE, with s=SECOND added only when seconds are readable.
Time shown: h=1 m=20
